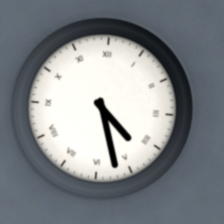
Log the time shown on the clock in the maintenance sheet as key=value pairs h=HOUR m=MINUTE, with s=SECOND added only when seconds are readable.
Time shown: h=4 m=27
